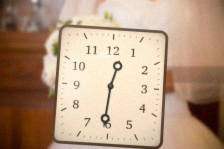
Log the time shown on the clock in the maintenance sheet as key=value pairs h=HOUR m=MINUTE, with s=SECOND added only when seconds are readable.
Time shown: h=12 m=31
